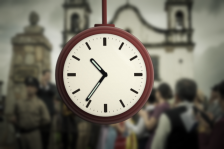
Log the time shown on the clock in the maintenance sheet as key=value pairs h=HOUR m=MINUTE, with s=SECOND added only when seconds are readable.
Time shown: h=10 m=36
